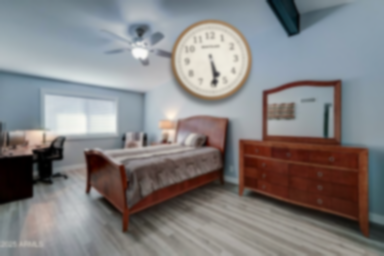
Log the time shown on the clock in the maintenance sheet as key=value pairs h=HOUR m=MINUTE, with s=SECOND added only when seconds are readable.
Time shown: h=5 m=29
